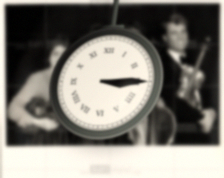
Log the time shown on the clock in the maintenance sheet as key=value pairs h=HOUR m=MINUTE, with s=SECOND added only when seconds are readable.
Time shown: h=3 m=15
